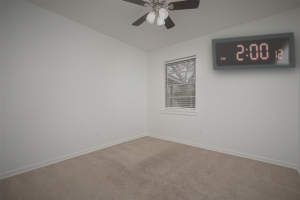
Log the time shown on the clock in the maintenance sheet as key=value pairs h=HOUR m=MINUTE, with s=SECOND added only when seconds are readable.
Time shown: h=2 m=0 s=12
